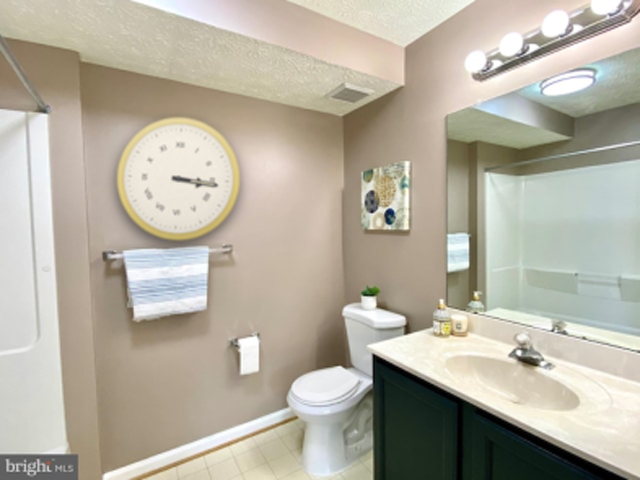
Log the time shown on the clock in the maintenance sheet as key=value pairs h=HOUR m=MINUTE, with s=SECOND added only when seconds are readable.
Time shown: h=3 m=16
